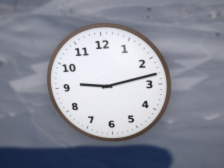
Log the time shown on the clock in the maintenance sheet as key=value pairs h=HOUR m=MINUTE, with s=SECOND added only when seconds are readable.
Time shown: h=9 m=13
